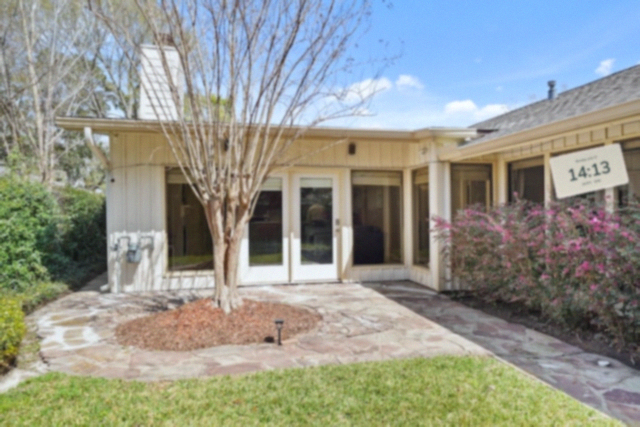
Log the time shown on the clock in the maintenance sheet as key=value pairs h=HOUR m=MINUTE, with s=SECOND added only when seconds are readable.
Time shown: h=14 m=13
